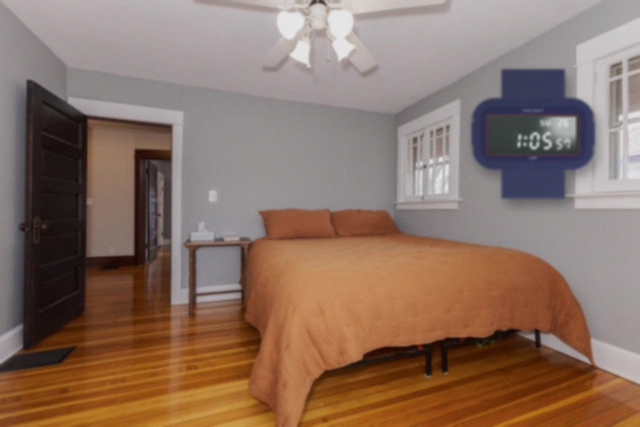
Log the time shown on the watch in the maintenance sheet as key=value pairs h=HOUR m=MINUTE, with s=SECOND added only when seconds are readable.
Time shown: h=1 m=5
